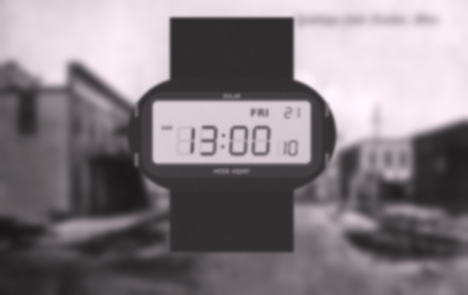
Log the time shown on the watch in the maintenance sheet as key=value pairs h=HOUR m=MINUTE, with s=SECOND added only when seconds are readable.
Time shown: h=13 m=0 s=10
